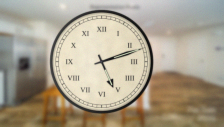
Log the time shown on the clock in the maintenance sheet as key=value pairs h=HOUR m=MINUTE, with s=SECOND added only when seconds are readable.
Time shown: h=5 m=12
